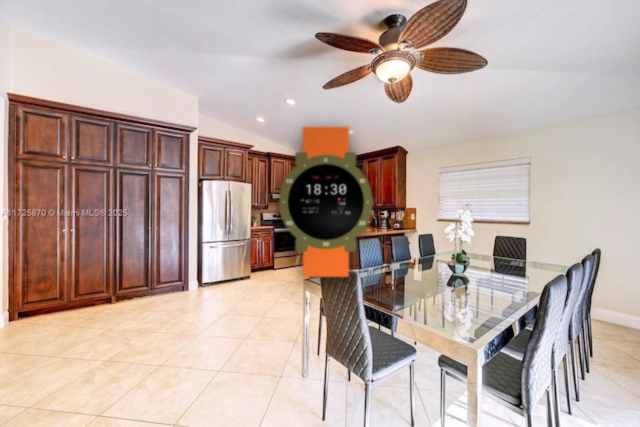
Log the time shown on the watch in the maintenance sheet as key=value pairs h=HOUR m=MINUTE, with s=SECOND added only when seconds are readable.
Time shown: h=18 m=30
